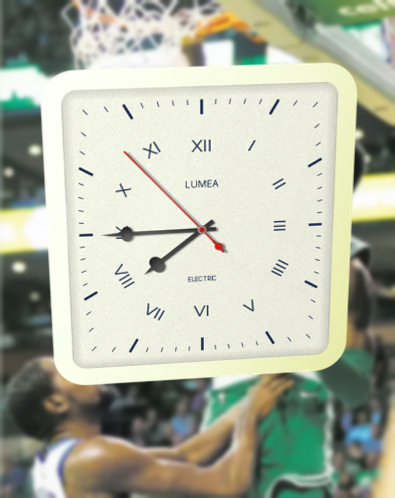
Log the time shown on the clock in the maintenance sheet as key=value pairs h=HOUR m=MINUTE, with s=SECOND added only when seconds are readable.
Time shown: h=7 m=44 s=53
